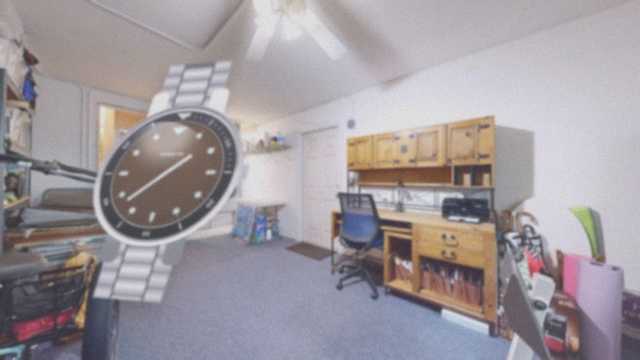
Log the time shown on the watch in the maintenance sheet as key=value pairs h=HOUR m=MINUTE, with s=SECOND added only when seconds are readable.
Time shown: h=1 m=38
